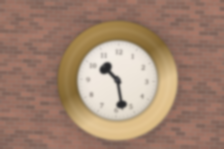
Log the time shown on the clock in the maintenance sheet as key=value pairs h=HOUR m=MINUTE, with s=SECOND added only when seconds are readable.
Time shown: h=10 m=28
